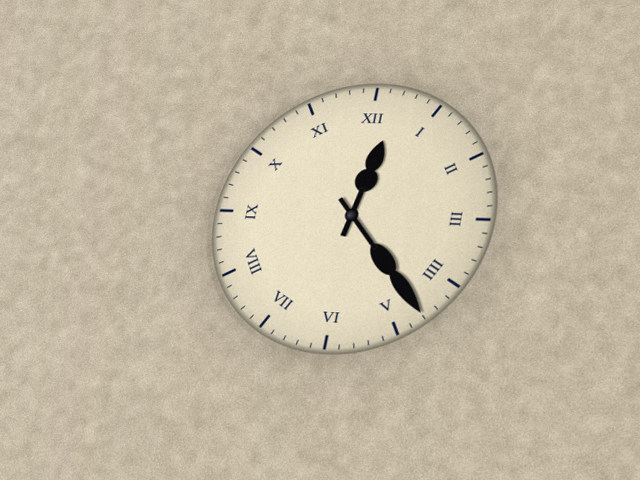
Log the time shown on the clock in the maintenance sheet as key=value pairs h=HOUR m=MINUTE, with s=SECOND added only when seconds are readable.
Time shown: h=12 m=23
